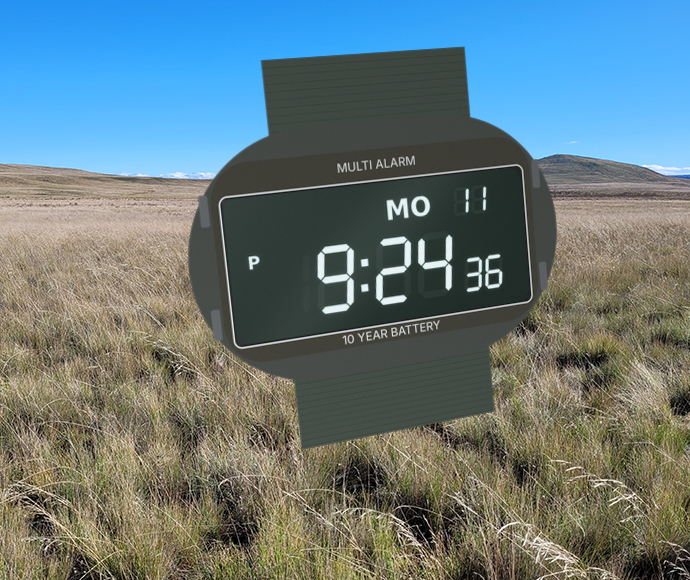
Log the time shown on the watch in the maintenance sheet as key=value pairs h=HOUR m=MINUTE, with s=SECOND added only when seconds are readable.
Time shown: h=9 m=24 s=36
